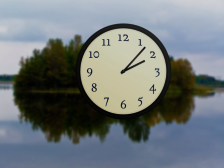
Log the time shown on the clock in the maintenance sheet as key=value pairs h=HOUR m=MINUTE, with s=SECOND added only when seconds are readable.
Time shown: h=2 m=7
